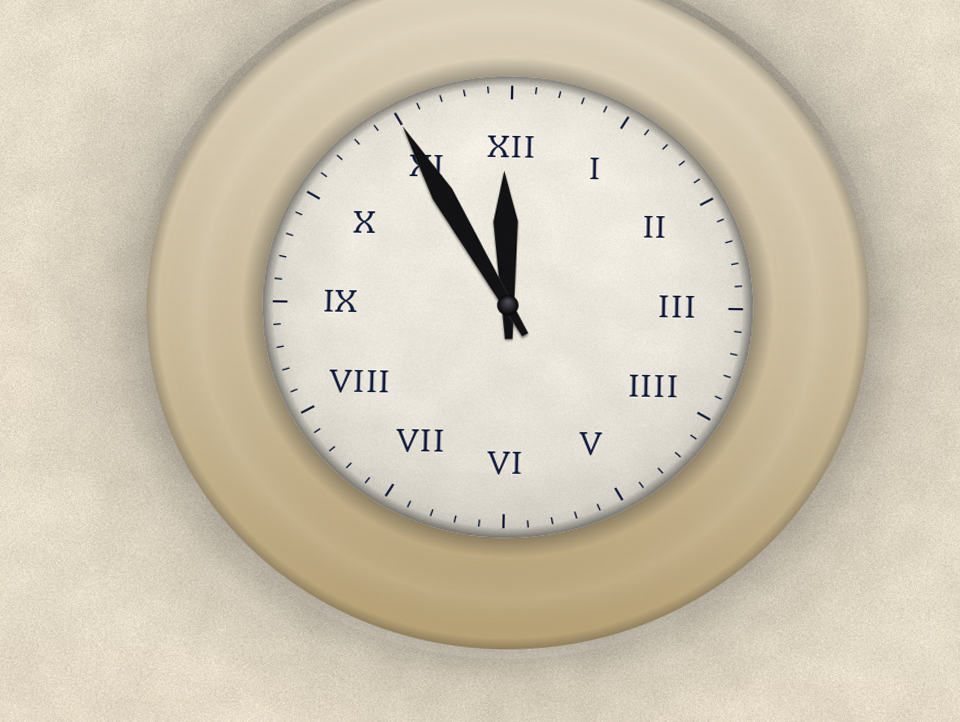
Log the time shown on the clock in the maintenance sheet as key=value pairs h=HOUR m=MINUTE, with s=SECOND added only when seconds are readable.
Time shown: h=11 m=55
